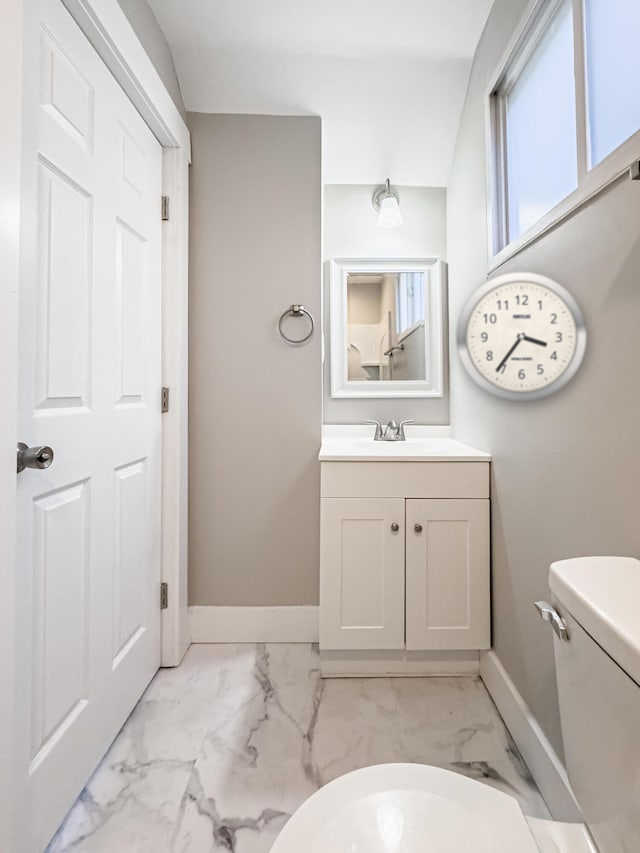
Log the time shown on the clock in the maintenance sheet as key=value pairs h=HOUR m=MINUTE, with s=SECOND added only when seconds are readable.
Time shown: h=3 m=36
